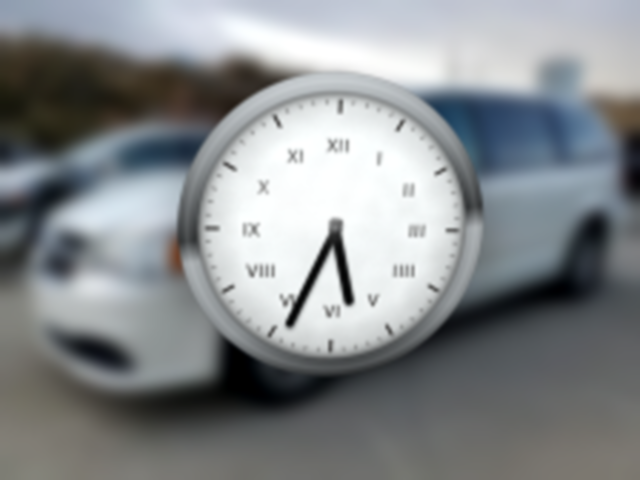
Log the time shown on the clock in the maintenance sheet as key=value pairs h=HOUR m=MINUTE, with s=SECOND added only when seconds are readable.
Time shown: h=5 m=34
